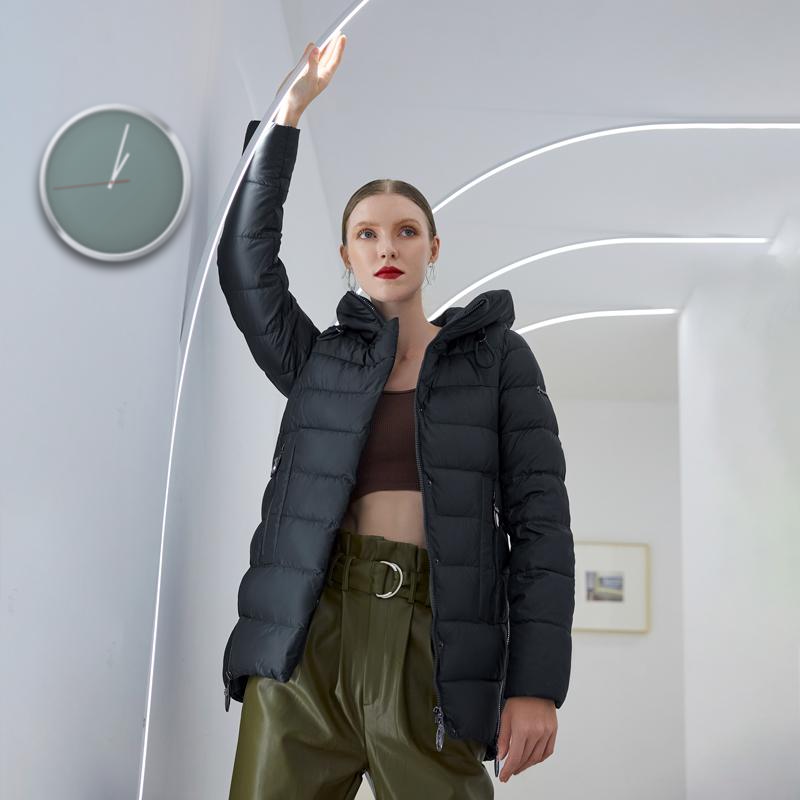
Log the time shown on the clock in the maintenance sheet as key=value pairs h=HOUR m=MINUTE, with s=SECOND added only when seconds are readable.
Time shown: h=1 m=2 s=44
